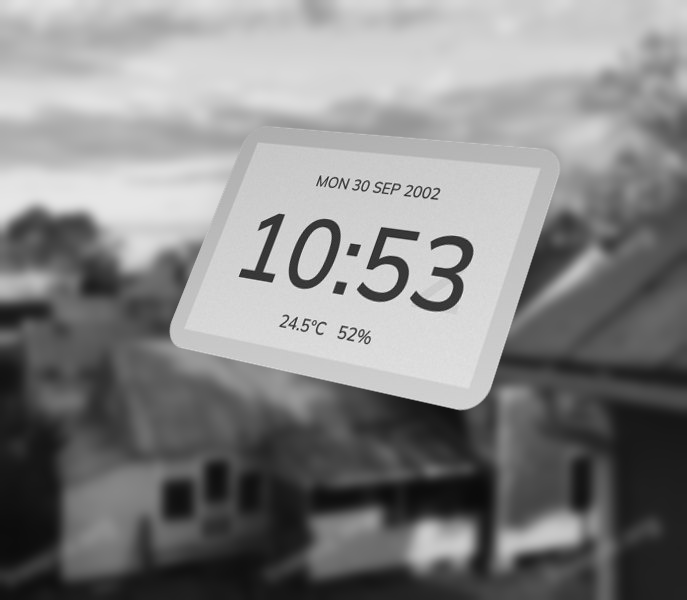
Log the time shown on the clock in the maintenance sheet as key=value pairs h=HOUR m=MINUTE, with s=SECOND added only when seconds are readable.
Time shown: h=10 m=53
